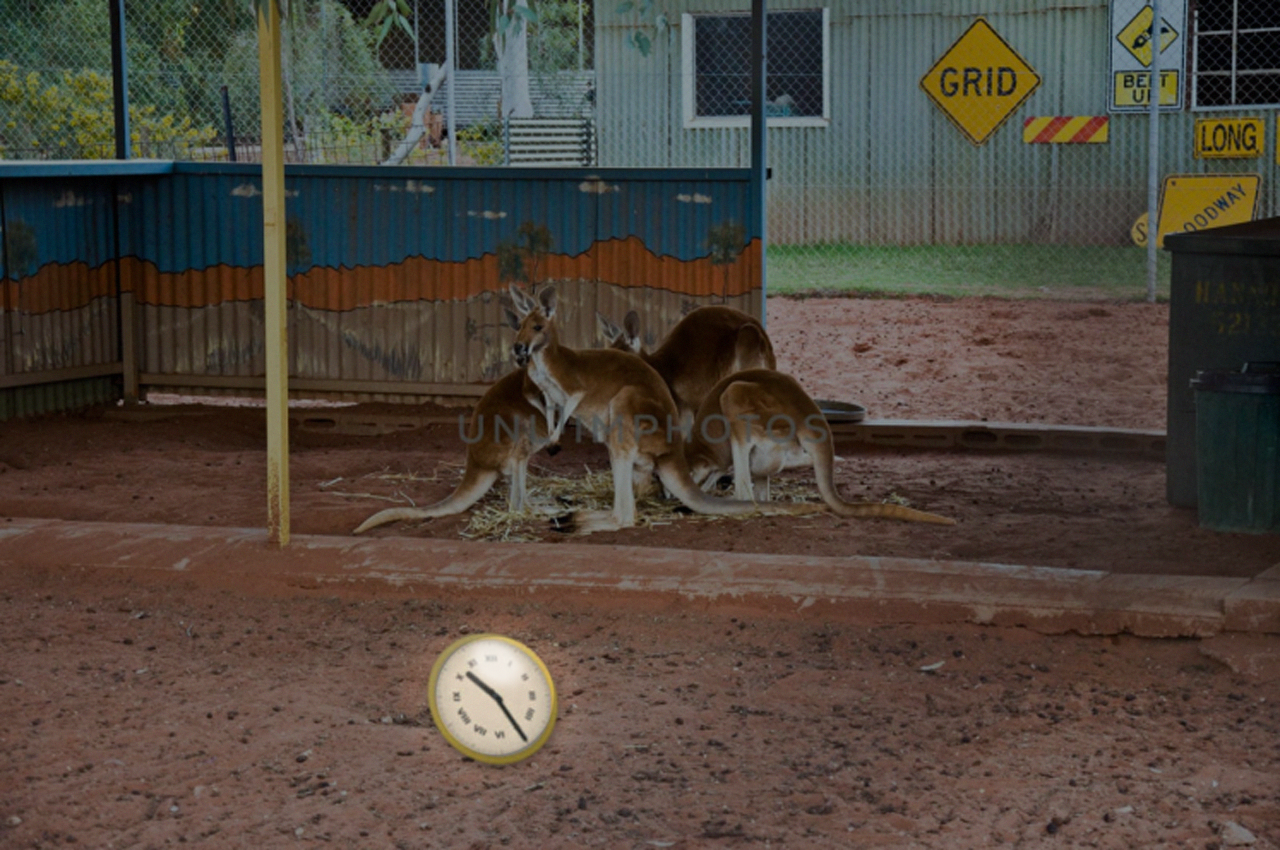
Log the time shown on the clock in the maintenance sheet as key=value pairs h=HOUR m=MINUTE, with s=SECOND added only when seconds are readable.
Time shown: h=10 m=25
